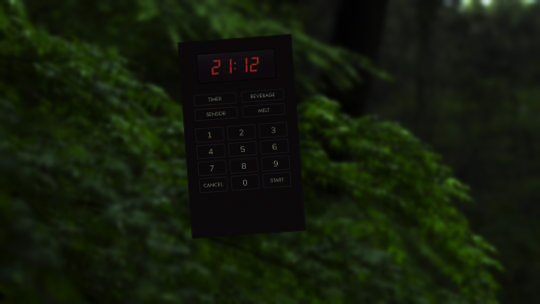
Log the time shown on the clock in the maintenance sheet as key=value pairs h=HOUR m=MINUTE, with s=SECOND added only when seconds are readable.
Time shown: h=21 m=12
